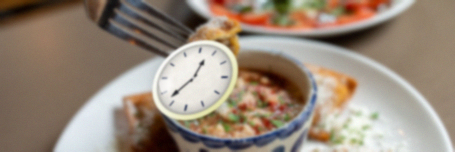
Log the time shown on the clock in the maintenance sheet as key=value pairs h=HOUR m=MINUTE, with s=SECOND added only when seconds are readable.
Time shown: h=12 m=37
